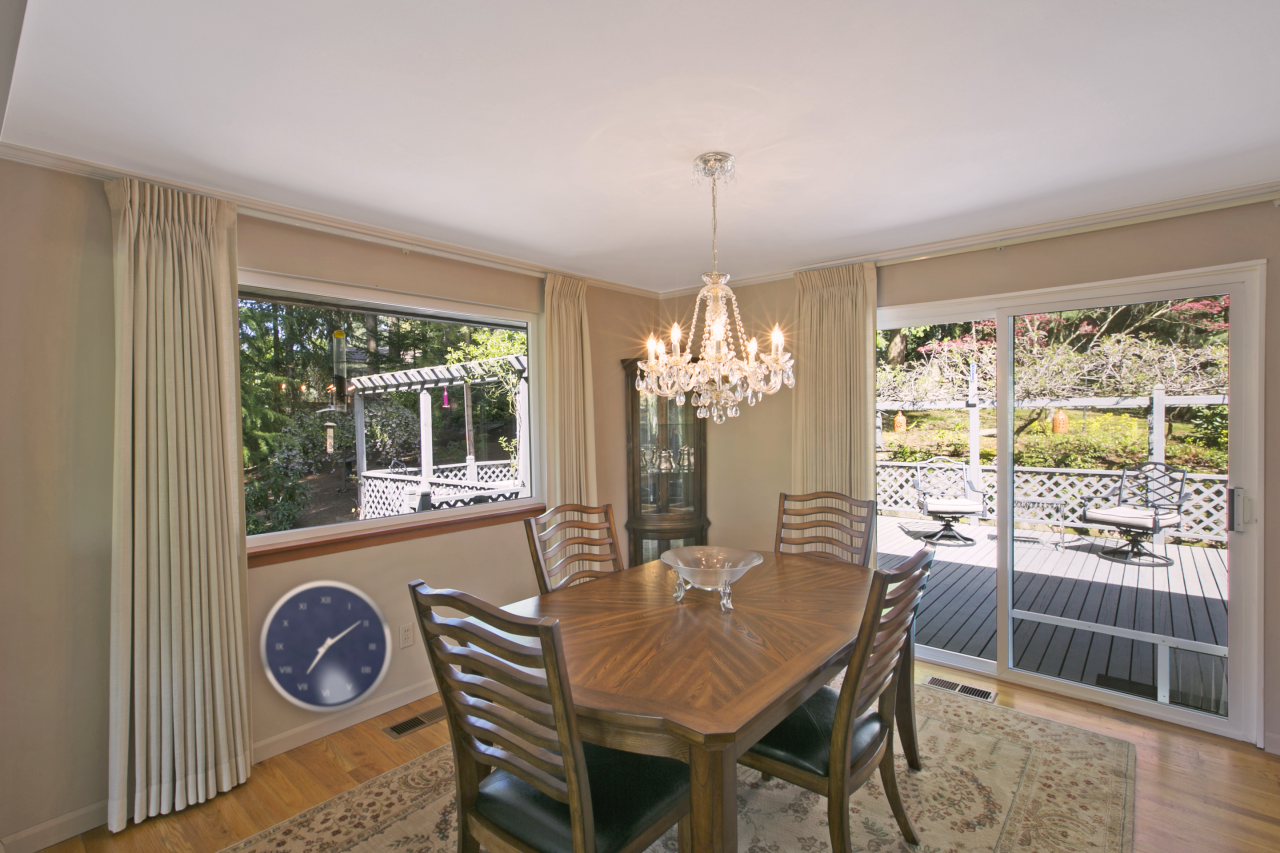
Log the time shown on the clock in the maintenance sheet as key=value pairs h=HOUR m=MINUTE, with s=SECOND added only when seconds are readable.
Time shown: h=7 m=9
